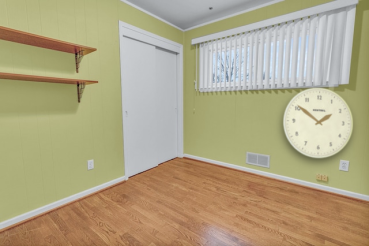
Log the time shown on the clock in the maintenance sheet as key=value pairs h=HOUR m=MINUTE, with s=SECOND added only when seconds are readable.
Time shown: h=1 m=51
